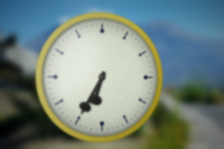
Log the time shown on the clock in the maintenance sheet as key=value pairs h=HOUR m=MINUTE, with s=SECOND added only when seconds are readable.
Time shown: h=6 m=35
